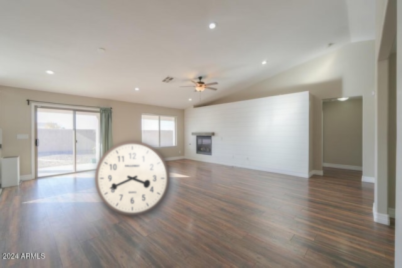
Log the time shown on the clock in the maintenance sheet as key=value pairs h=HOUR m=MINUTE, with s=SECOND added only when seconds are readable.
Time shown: h=3 m=41
